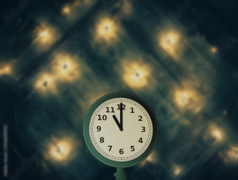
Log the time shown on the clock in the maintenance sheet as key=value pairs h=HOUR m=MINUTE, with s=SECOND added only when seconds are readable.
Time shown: h=11 m=0
